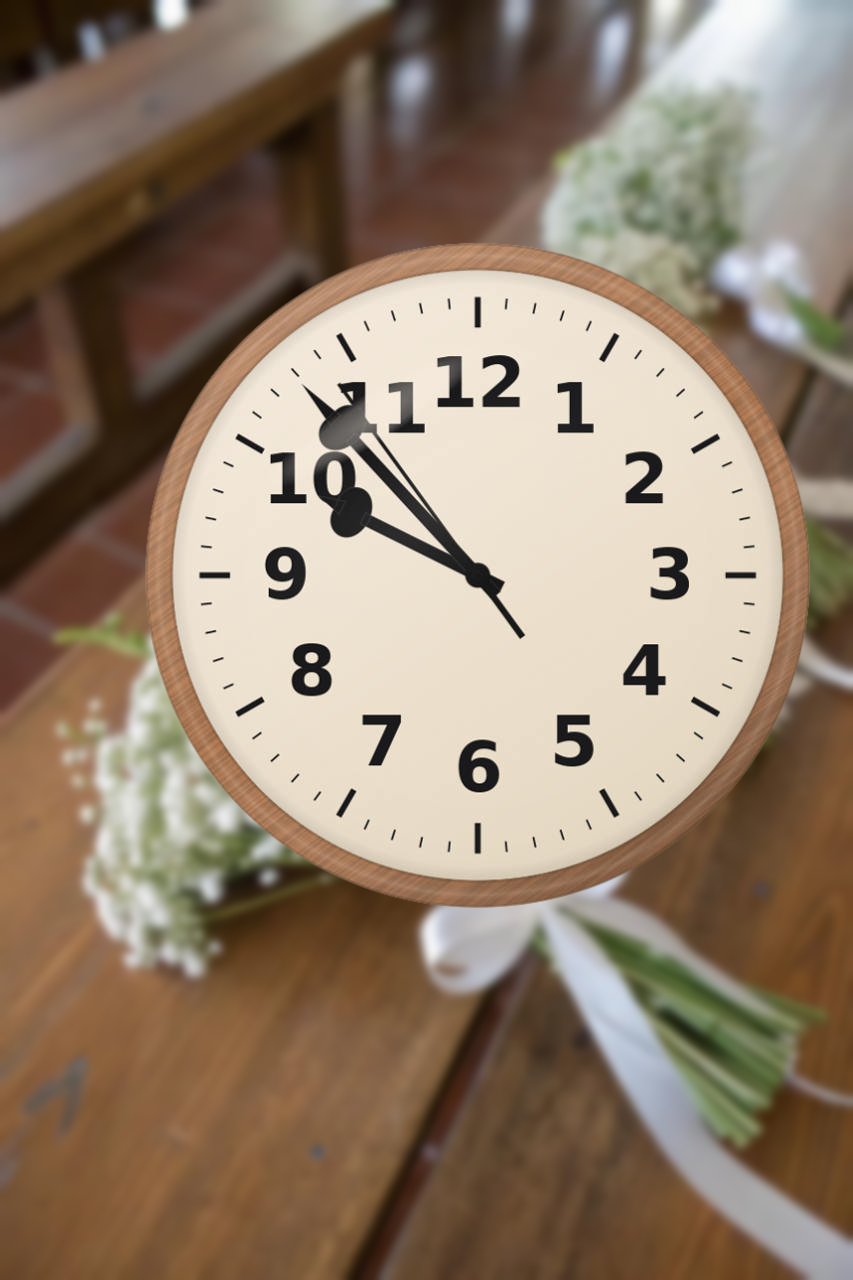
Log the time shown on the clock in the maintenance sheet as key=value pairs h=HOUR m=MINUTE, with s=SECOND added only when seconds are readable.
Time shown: h=9 m=52 s=54
